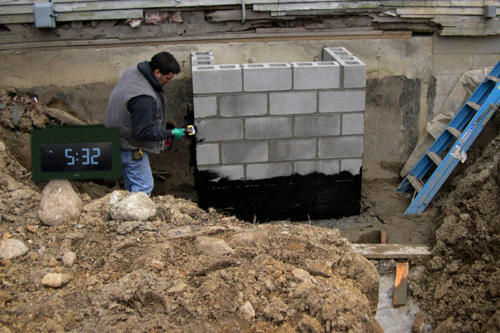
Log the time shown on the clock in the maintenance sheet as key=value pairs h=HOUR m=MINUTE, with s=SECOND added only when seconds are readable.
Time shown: h=5 m=32
